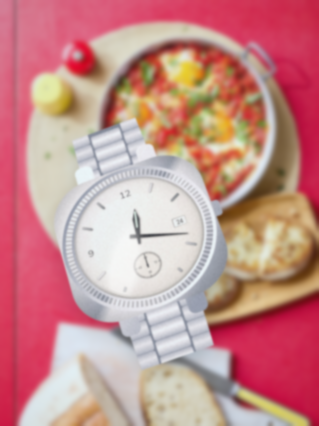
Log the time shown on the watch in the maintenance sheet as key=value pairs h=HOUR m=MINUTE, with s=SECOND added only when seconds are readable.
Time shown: h=12 m=18
